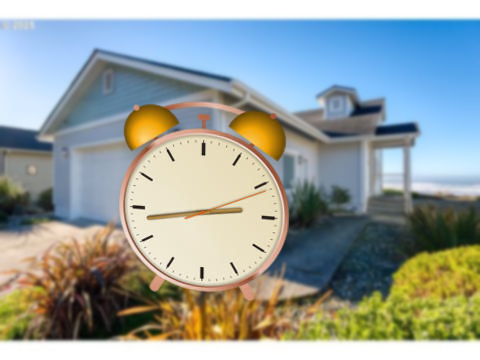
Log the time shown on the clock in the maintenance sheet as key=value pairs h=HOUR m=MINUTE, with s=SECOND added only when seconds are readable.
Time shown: h=2 m=43 s=11
